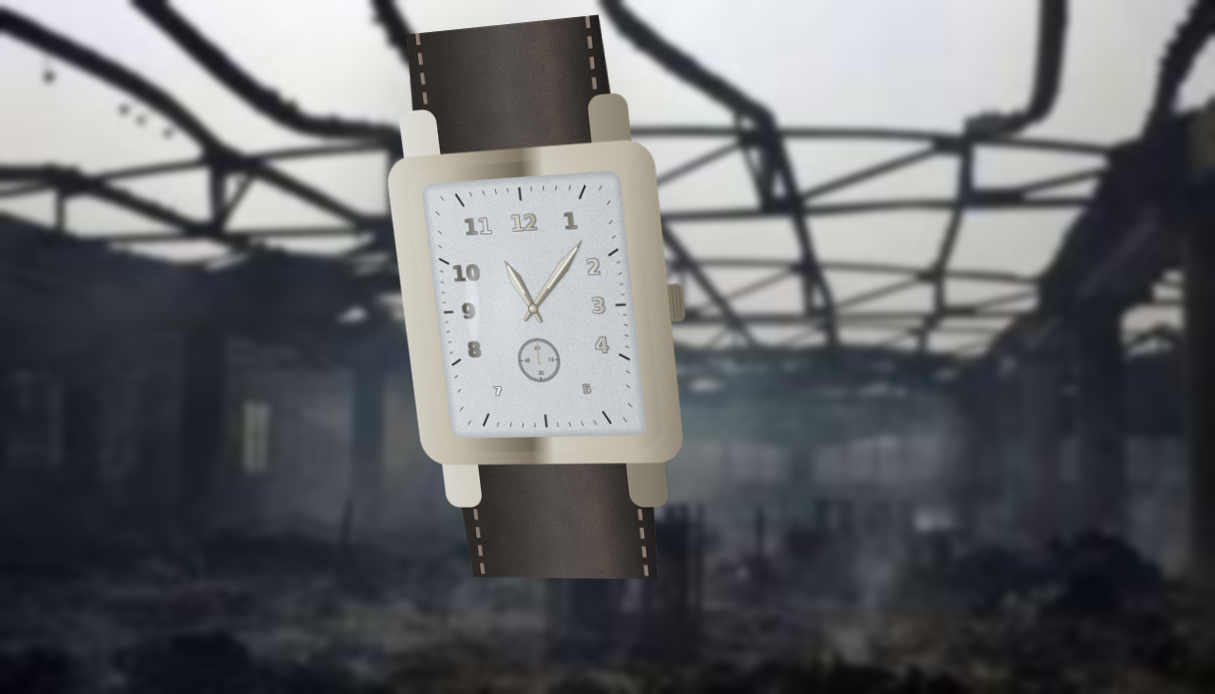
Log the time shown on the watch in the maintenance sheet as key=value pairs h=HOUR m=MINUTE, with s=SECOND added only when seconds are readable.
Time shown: h=11 m=7
